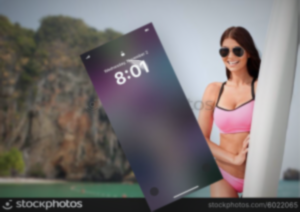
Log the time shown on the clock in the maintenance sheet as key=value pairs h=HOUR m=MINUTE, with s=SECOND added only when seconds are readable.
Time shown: h=8 m=1
